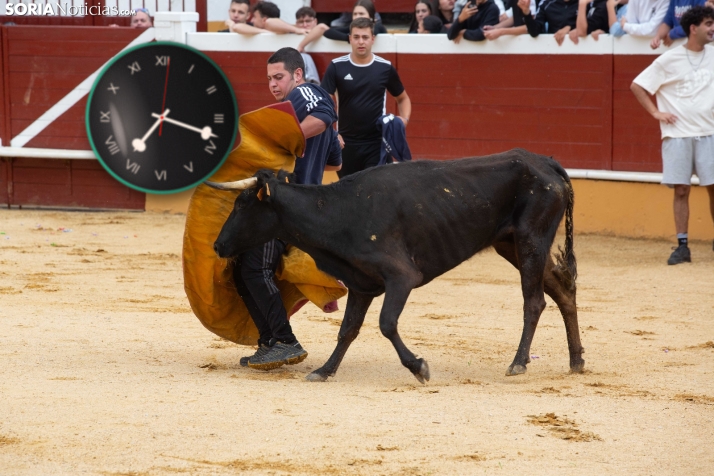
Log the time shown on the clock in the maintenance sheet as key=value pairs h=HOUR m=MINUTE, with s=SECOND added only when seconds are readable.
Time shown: h=7 m=18 s=1
